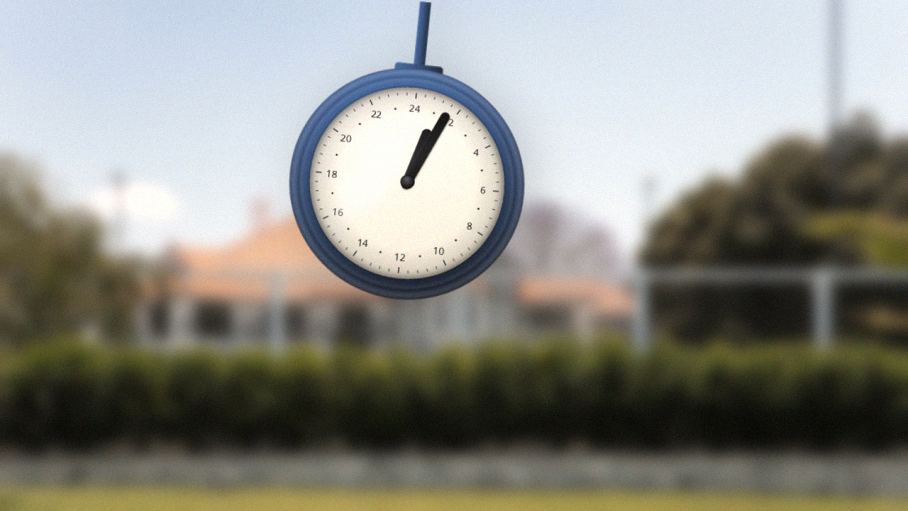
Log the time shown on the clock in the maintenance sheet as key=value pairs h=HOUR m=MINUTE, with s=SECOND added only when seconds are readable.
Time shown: h=1 m=4
